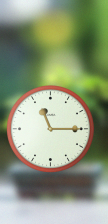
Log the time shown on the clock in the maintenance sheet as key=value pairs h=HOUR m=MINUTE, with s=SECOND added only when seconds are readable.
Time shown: h=11 m=15
